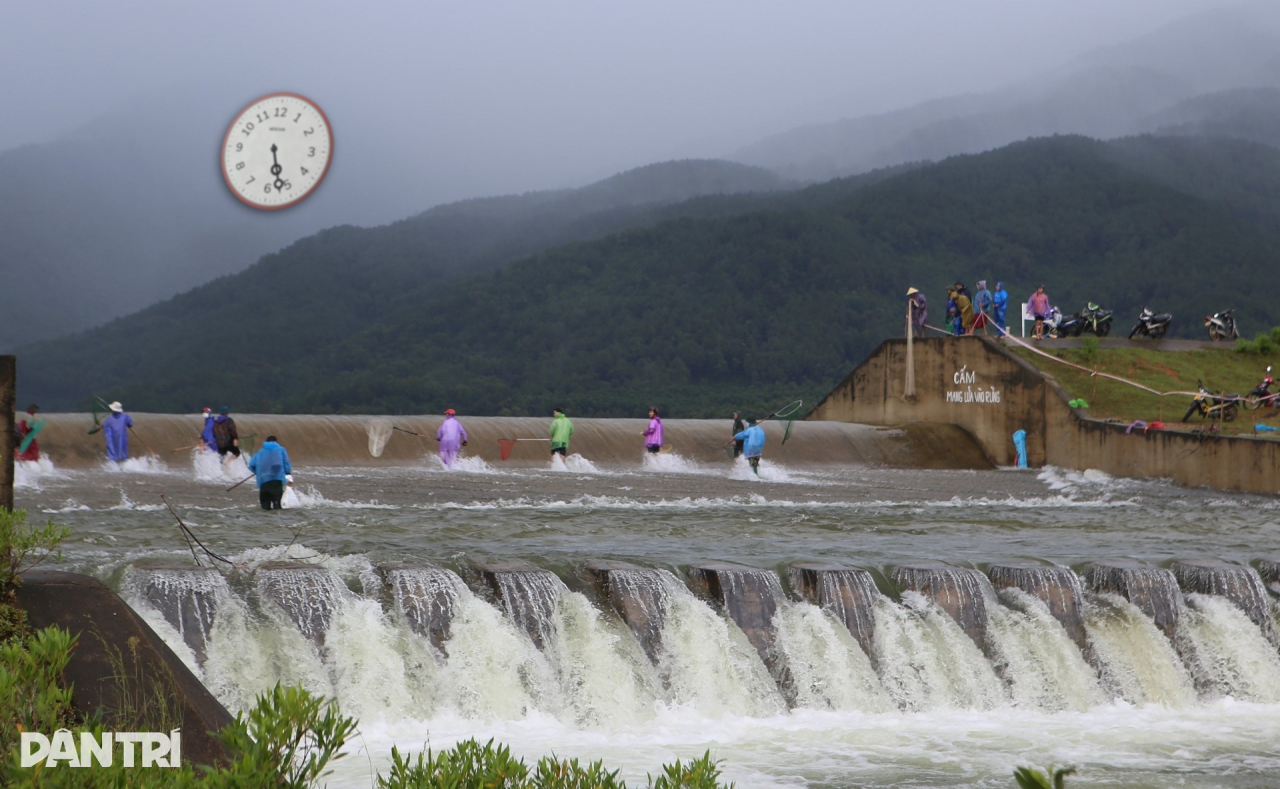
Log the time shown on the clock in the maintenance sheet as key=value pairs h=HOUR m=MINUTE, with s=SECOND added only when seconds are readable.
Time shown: h=5 m=27
